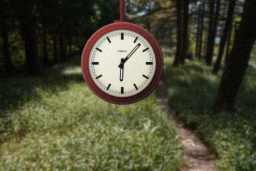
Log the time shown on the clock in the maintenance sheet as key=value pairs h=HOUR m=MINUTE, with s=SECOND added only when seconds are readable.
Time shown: h=6 m=7
